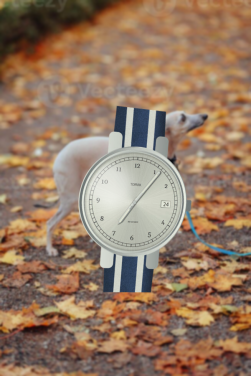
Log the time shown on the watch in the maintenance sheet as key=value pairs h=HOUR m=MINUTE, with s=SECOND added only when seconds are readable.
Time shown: h=7 m=6
